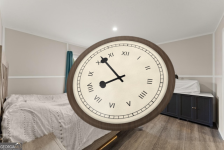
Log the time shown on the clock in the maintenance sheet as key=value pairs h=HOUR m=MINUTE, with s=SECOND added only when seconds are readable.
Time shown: h=7 m=52
